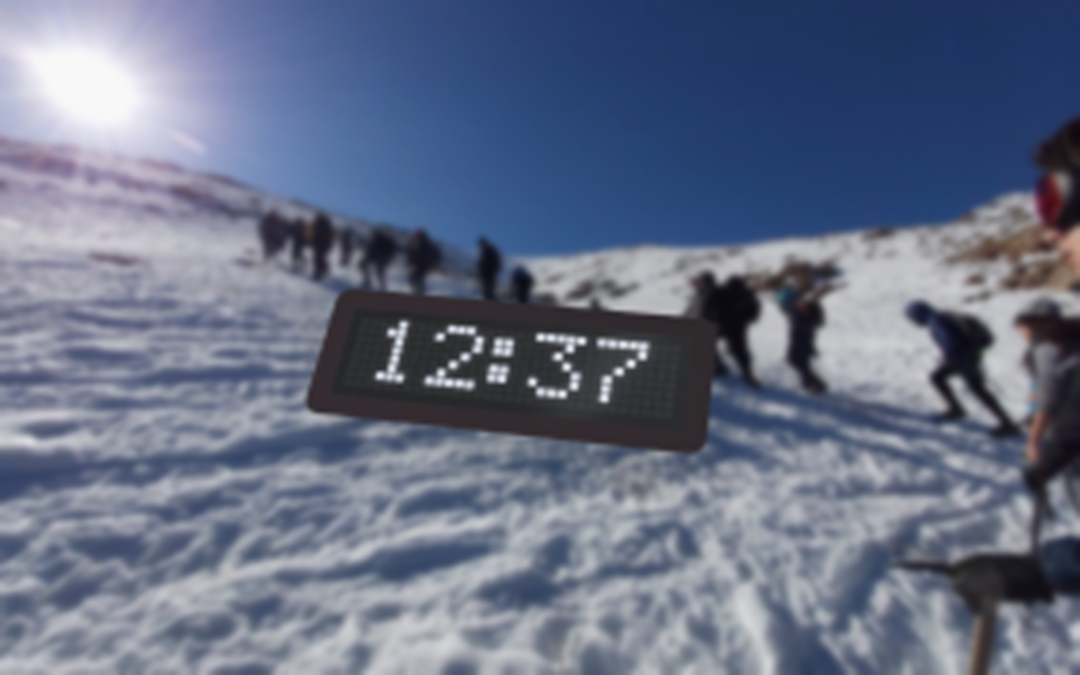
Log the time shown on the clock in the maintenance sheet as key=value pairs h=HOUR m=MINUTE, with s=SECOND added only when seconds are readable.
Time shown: h=12 m=37
